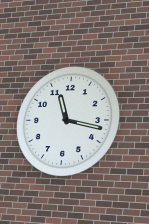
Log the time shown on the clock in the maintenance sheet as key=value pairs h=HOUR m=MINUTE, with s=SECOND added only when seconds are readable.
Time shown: h=11 m=17
